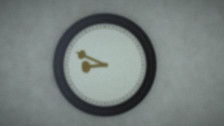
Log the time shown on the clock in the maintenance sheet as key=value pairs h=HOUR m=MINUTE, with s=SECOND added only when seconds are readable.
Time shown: h=8 m=49
